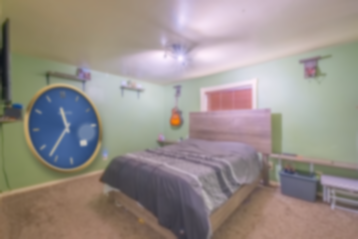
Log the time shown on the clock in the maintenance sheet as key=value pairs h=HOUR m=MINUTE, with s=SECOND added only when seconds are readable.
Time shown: h=11 m=37
